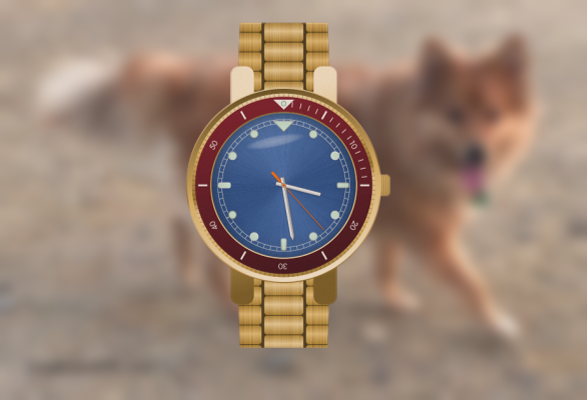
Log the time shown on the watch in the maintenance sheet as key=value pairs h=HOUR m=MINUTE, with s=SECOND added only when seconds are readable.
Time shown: h=3 m=28 s=23
